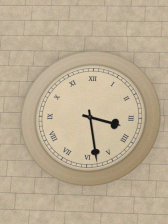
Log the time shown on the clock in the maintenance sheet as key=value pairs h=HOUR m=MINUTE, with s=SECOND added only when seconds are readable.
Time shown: h=3 m=28
